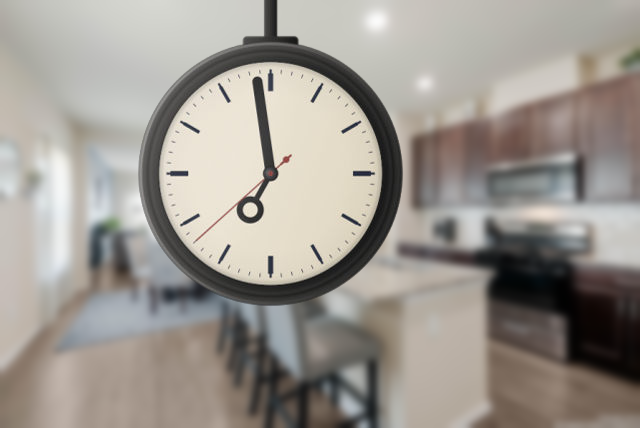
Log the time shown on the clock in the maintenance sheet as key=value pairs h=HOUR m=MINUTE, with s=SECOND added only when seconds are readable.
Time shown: h=6 m=58 s=38
